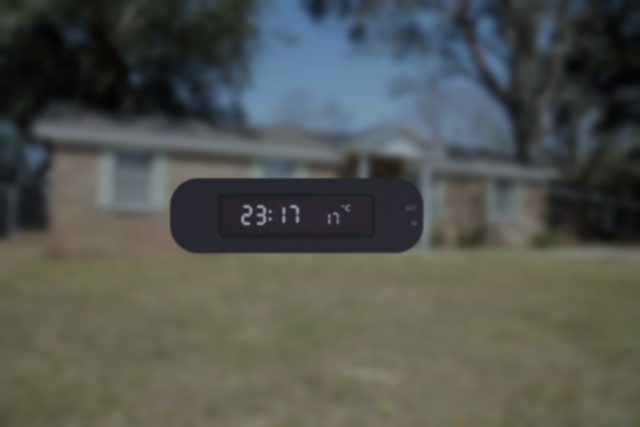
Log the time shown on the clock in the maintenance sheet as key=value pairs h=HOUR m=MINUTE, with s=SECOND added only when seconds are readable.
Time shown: h=23 m=17
